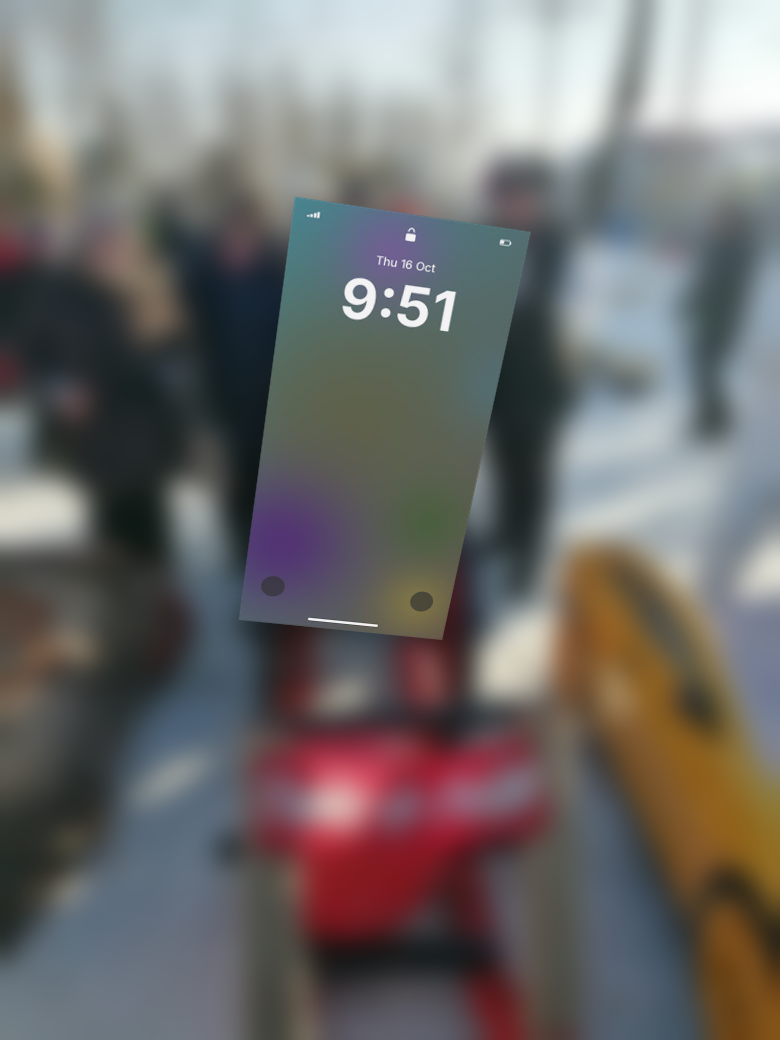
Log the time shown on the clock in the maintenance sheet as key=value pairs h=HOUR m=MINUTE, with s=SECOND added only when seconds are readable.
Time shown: h=9 m=51
